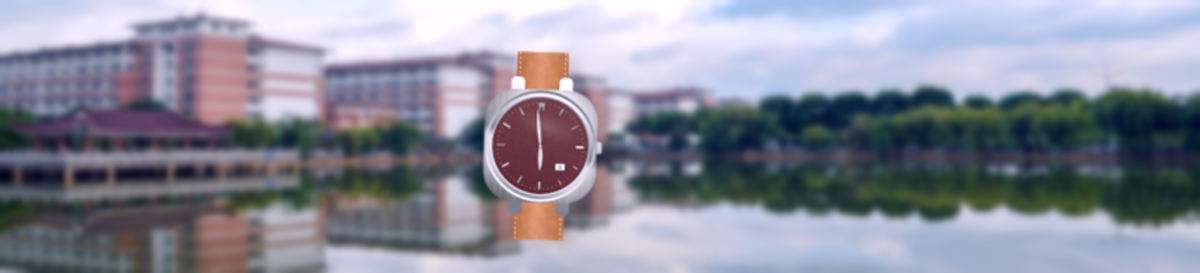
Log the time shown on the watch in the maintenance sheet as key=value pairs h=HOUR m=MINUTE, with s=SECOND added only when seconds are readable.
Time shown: h=5 m=59
